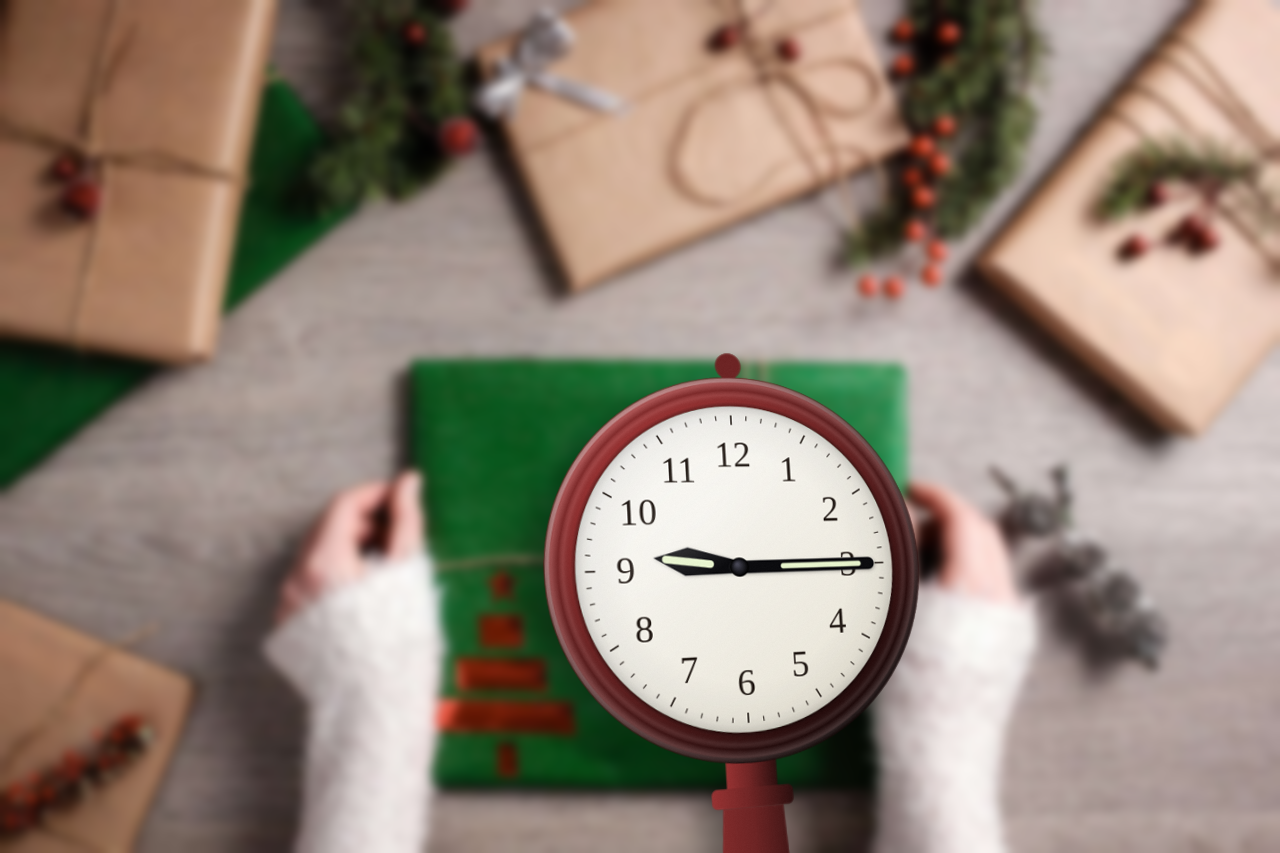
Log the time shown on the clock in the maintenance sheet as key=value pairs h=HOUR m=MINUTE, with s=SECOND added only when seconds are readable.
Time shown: h=9 m=15
